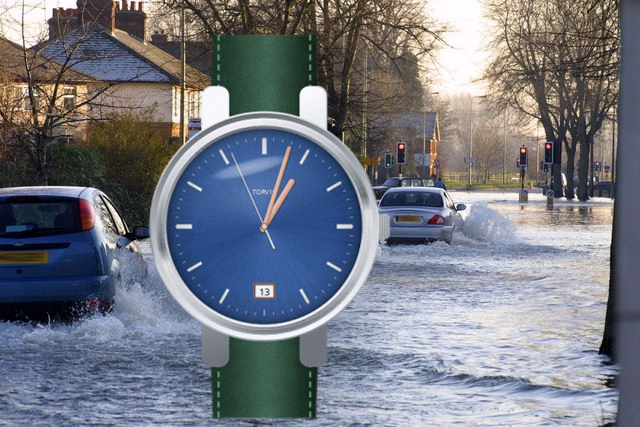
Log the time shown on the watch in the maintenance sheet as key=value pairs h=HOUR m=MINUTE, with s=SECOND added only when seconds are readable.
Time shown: h=1 m=2 s=56
